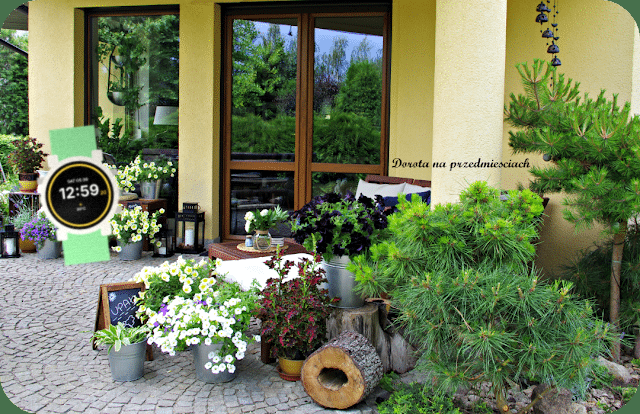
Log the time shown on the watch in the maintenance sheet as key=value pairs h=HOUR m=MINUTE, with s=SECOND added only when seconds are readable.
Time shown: h=12 m=59
